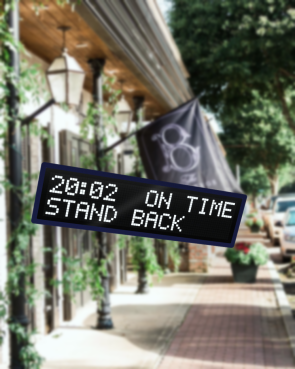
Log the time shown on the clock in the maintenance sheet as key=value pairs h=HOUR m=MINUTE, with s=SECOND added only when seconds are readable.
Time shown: h=20 m=2
